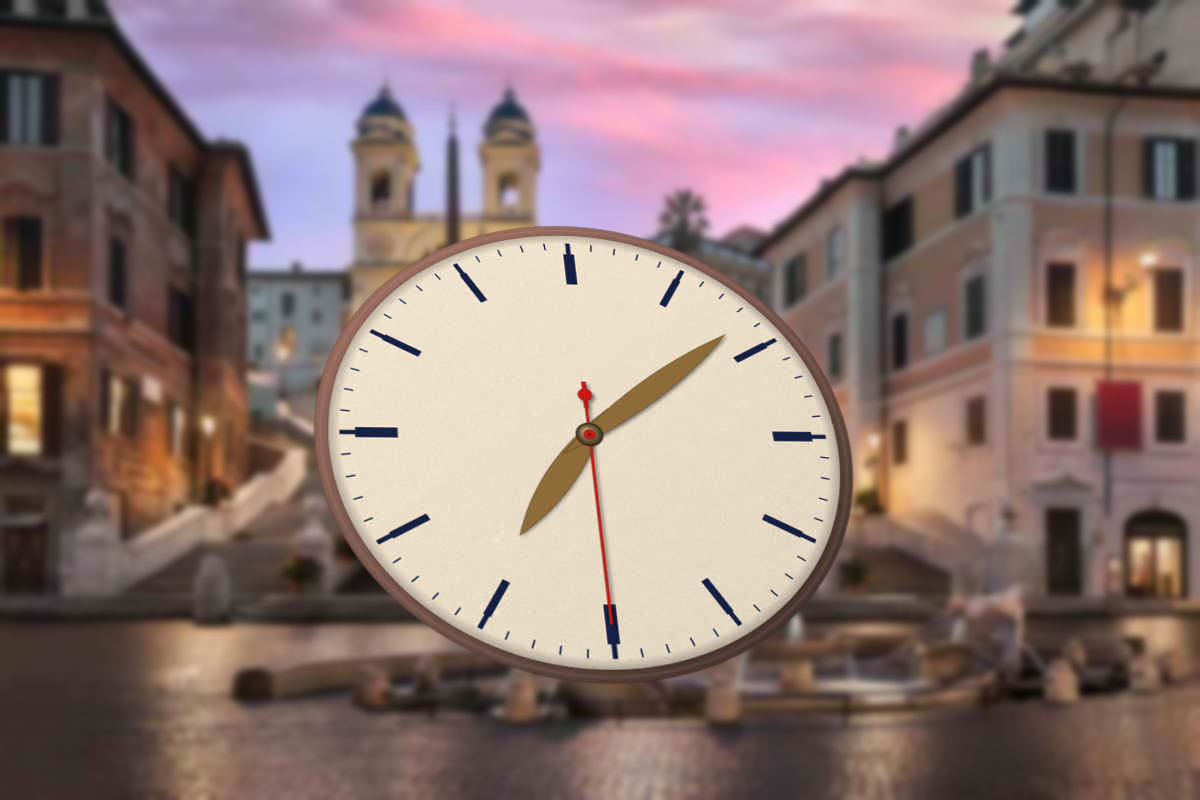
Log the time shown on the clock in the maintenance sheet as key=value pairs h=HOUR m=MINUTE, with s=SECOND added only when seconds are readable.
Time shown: h=7 m=8 s=30
